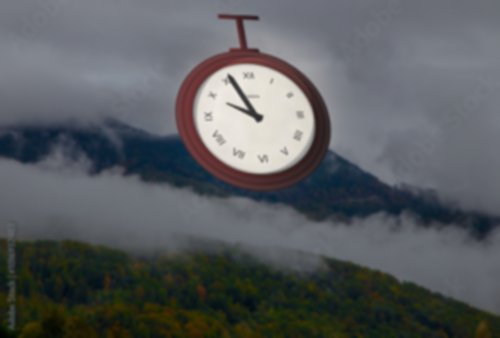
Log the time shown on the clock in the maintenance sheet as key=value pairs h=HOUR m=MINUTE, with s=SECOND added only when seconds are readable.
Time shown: h=9 m=56
